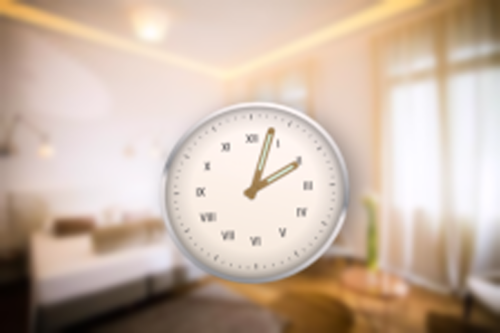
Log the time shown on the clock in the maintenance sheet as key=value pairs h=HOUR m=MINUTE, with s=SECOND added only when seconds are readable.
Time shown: h=2 m=3
